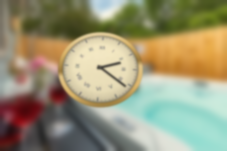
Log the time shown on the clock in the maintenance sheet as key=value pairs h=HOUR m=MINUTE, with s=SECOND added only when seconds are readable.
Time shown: h=2 m=21
